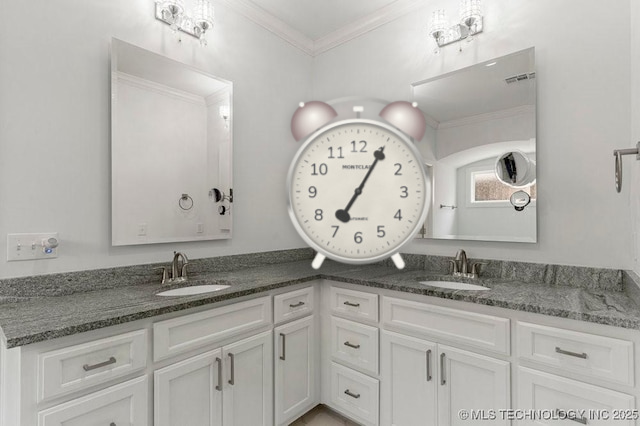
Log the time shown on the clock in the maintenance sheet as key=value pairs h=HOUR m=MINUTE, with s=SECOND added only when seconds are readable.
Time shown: h=7 m=5
